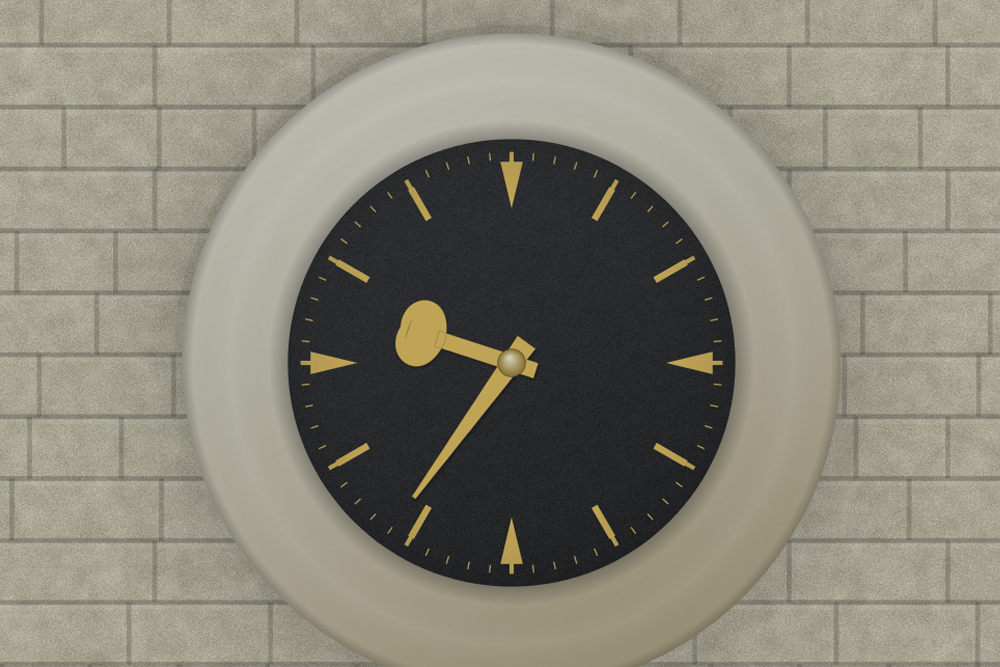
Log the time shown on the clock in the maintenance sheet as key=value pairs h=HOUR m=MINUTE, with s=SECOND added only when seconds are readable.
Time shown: h=9 m=36
